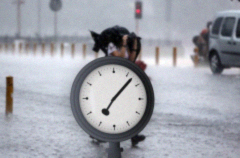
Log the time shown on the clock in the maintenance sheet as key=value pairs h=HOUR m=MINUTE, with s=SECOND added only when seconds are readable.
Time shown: h=7 m=7
